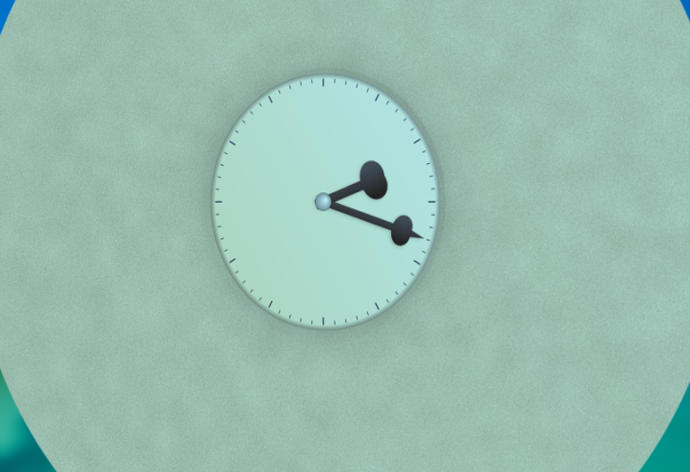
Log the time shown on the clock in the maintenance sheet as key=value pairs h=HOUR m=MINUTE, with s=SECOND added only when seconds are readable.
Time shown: h=2 m=18
